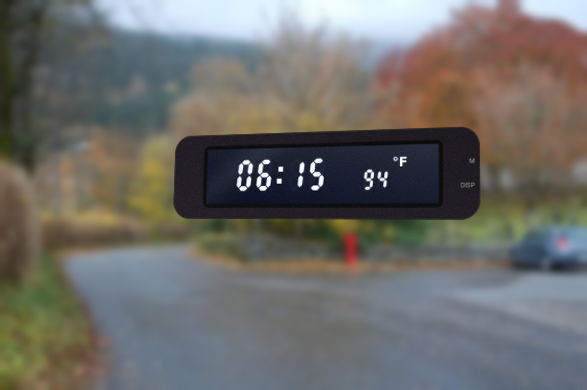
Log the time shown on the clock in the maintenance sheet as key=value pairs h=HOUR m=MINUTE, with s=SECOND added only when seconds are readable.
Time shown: h=6 m=15
